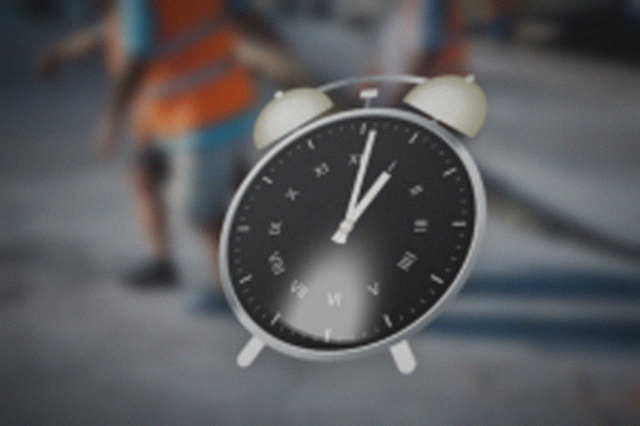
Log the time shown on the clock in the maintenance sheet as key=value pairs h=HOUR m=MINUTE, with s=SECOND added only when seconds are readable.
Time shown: h=1 m=1
